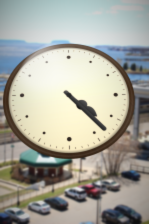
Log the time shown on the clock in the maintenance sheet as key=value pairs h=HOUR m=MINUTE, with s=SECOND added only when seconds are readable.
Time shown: h=4 m=23
